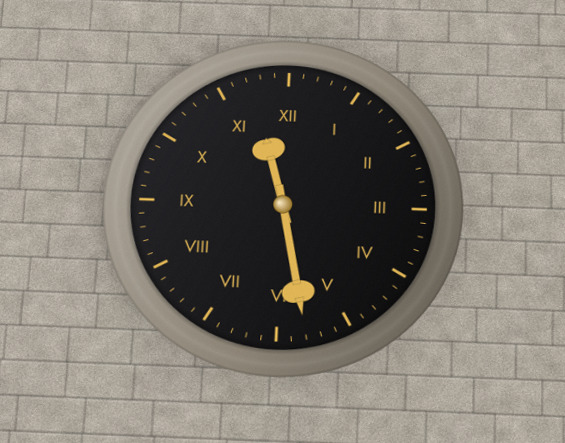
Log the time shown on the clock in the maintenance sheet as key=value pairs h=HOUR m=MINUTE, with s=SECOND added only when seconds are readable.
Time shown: h=11 m=28
